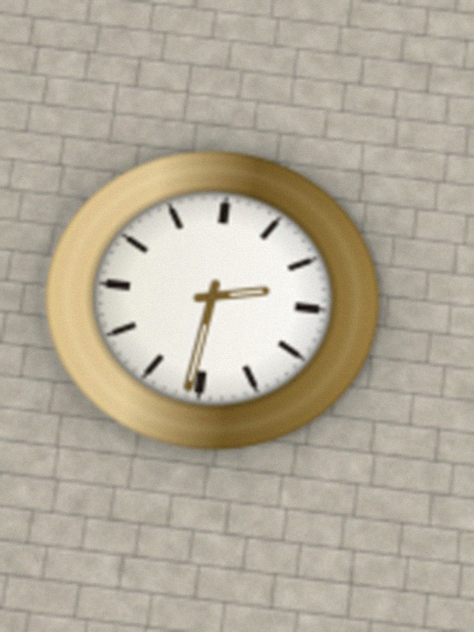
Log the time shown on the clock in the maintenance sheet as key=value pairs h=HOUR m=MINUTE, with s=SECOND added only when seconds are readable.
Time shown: h=2 m=31
